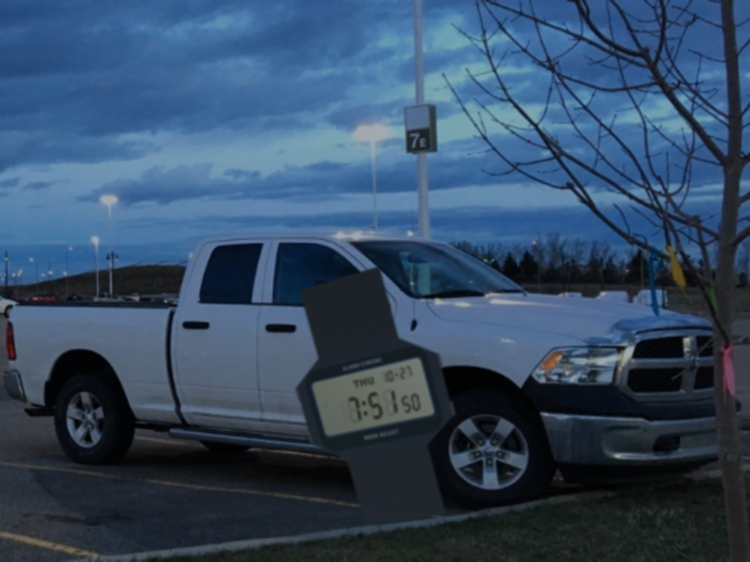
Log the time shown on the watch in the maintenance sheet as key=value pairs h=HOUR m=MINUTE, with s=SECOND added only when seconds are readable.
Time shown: h=7 m=51 s=50
